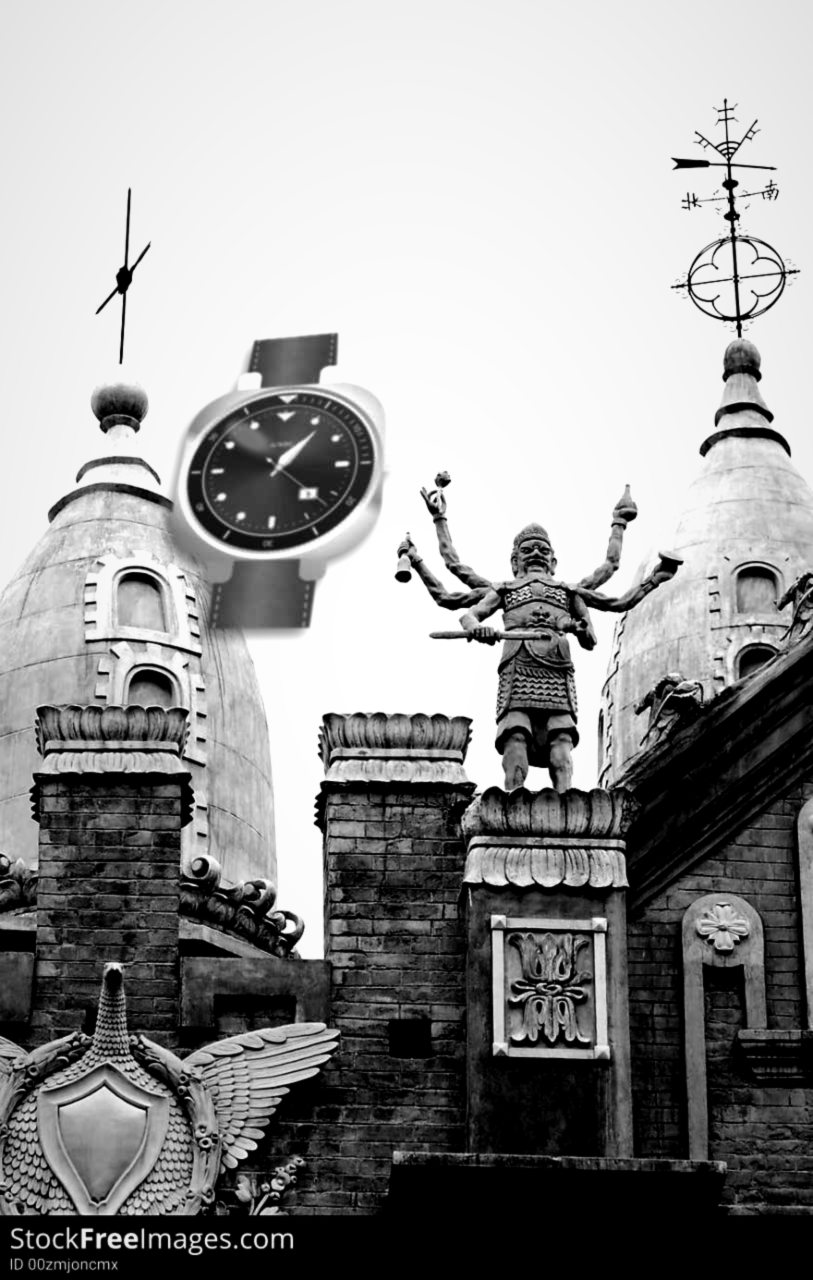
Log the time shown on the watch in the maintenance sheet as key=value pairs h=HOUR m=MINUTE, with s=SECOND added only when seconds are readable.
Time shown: h=1 m=6 s=22
